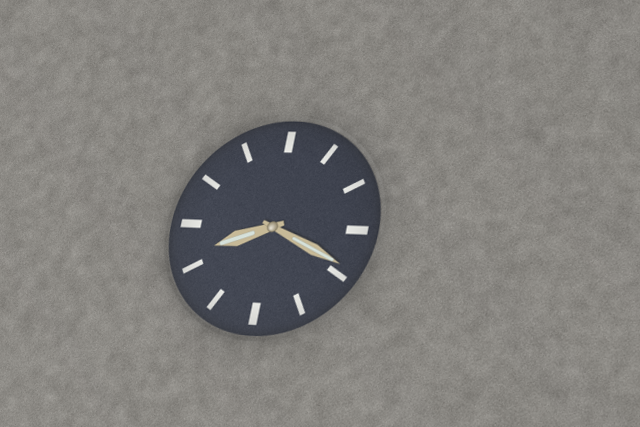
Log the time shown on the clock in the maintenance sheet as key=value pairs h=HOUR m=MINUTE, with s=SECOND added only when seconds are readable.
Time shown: h=8 m=19
